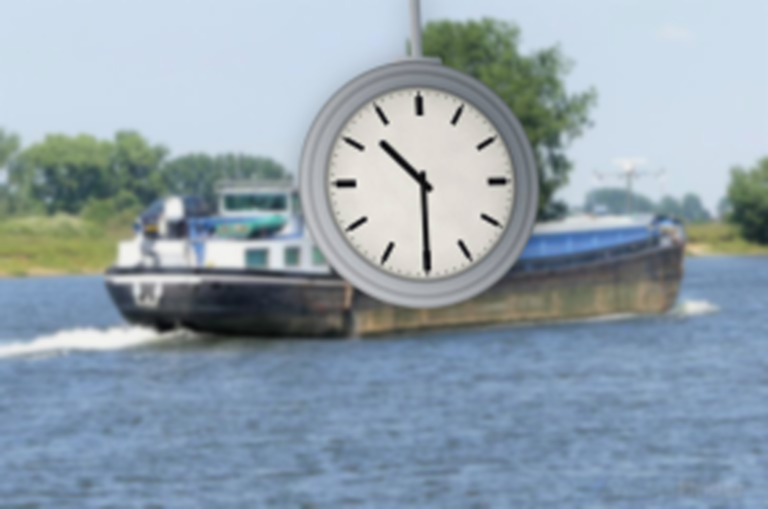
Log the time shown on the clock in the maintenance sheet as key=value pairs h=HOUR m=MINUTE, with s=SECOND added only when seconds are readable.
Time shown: h=10 m=30
